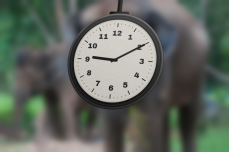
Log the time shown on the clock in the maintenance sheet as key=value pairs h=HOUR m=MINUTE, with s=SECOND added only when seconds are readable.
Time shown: h=9 m=10
